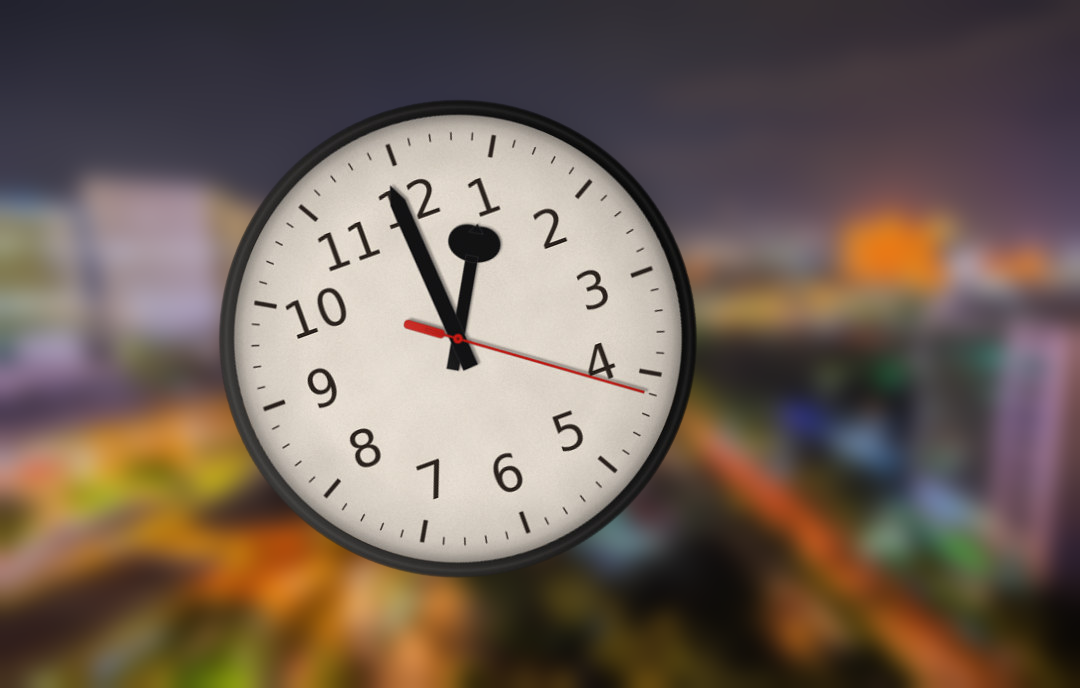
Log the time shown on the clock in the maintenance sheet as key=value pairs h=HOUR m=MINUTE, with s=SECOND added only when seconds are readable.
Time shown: h=12 m=59 s=21
